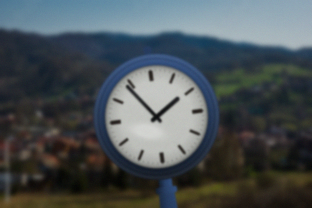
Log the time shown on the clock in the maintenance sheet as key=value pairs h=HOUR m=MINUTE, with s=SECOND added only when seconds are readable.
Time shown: h=1 m=54
